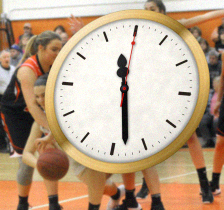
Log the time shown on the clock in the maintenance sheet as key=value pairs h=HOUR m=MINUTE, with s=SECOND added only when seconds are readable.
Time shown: h=11 m=28 s=0
